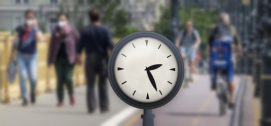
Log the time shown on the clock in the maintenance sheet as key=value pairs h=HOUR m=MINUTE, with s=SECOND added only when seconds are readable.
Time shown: h=2 m=26
